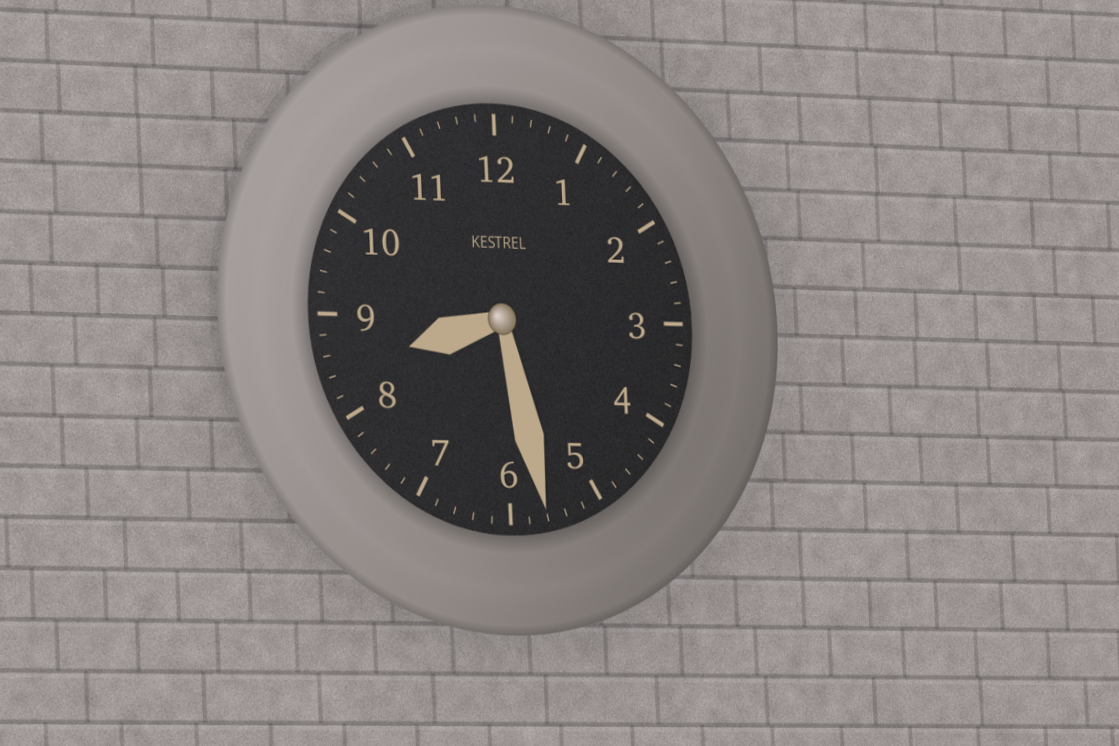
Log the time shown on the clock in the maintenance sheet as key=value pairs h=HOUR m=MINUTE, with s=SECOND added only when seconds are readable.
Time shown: h=8 m=28
